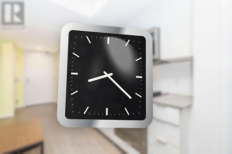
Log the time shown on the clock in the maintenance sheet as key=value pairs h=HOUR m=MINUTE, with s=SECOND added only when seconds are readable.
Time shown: h=8 m=22
